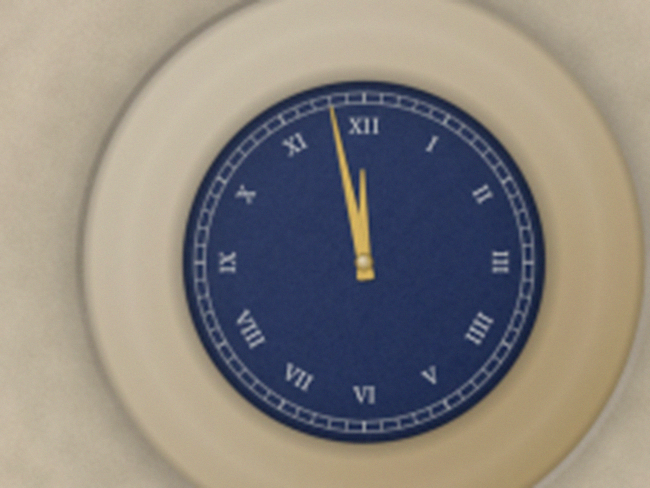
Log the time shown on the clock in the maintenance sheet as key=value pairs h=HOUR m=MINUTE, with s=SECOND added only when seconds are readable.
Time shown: h=11 m=58
